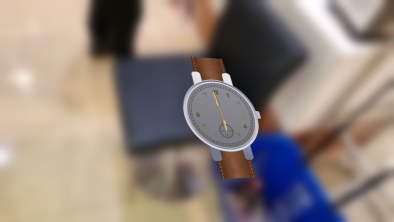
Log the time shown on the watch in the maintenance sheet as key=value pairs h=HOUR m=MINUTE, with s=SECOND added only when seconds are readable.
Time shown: h=5 m=59
